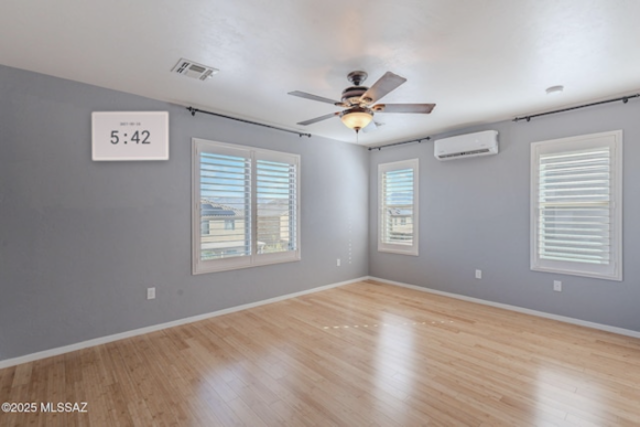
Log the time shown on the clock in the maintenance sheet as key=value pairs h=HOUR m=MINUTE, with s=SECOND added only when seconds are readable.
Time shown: h=5 m=42
